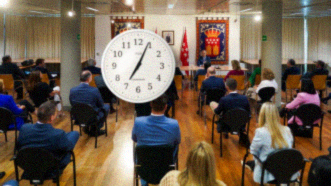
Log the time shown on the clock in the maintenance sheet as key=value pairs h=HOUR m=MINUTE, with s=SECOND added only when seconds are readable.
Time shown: h=7 m=4
